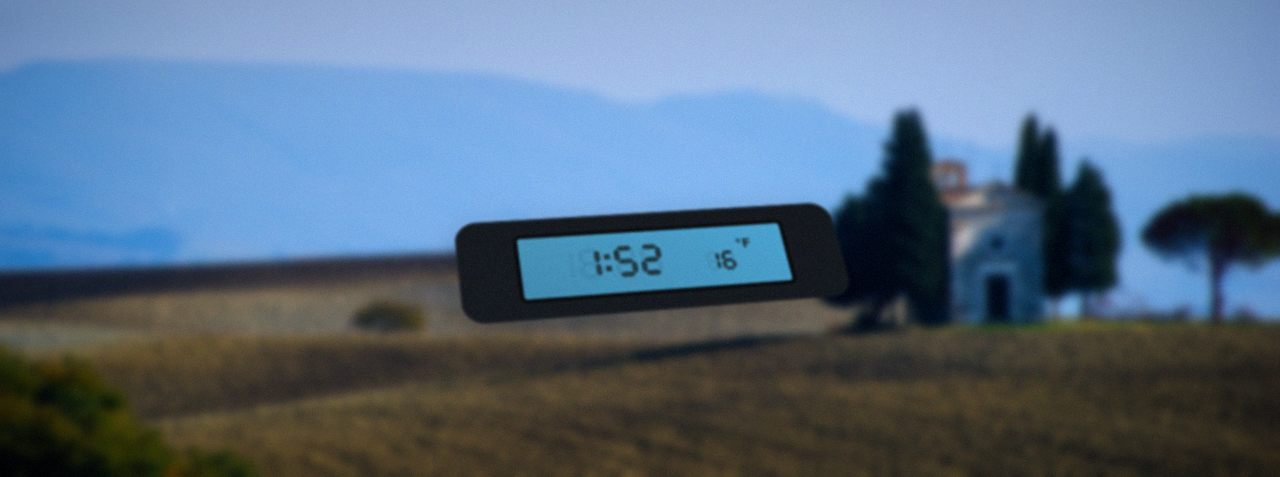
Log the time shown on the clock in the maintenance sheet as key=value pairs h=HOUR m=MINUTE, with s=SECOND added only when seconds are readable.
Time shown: h=1 m=52
